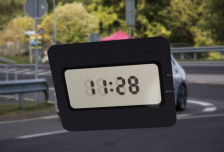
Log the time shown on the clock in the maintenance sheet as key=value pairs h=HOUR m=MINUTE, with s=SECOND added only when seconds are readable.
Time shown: h=11 m=28
